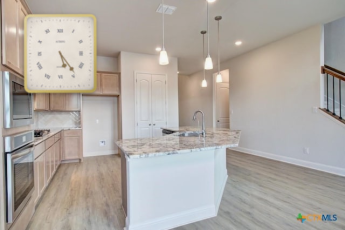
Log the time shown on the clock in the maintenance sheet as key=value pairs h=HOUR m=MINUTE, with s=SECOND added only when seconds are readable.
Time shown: h=5 m=24
